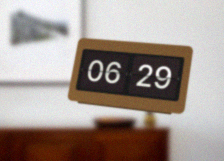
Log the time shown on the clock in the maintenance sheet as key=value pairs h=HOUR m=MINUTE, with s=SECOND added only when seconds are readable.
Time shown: h=6 m=29
